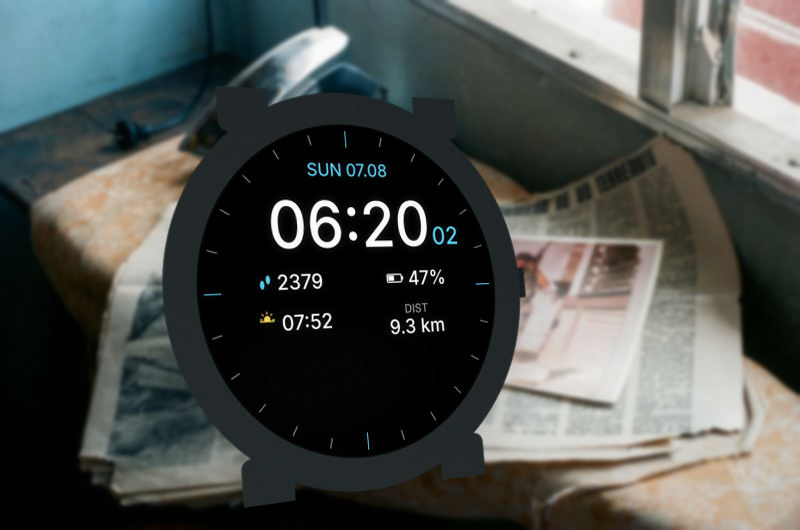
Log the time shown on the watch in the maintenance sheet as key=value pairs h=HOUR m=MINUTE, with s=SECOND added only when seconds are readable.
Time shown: h=6 m=20 s=2
